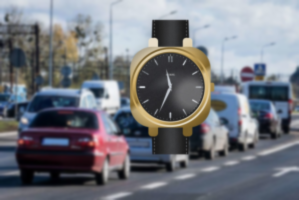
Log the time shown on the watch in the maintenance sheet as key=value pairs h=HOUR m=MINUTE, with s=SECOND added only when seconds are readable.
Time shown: h=11 m=34
